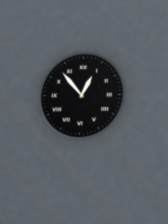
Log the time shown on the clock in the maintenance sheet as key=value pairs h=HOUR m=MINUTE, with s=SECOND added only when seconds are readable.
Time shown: h=12 m=53
